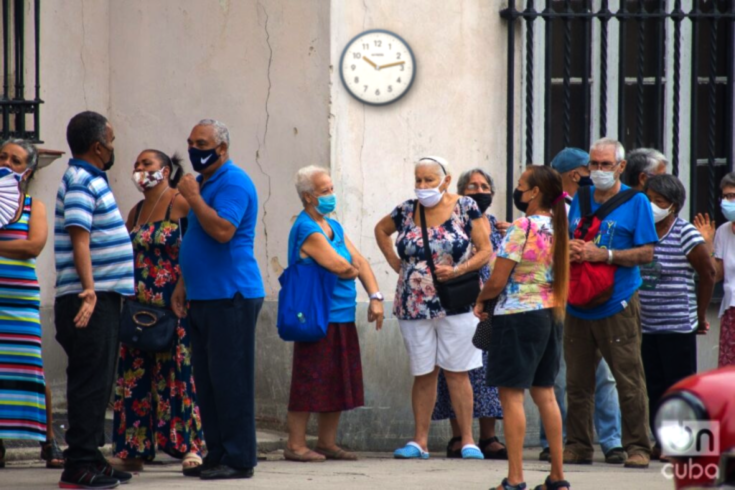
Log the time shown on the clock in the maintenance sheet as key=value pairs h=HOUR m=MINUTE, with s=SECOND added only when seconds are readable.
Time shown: h=10 m=13
